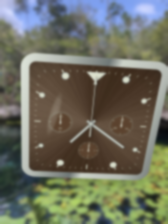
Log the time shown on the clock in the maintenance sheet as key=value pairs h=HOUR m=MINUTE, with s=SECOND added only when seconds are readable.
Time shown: h=7 m=21
